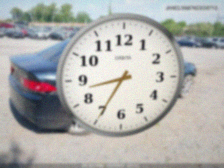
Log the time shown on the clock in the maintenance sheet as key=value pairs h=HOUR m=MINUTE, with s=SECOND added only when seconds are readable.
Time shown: h=8 m=35
